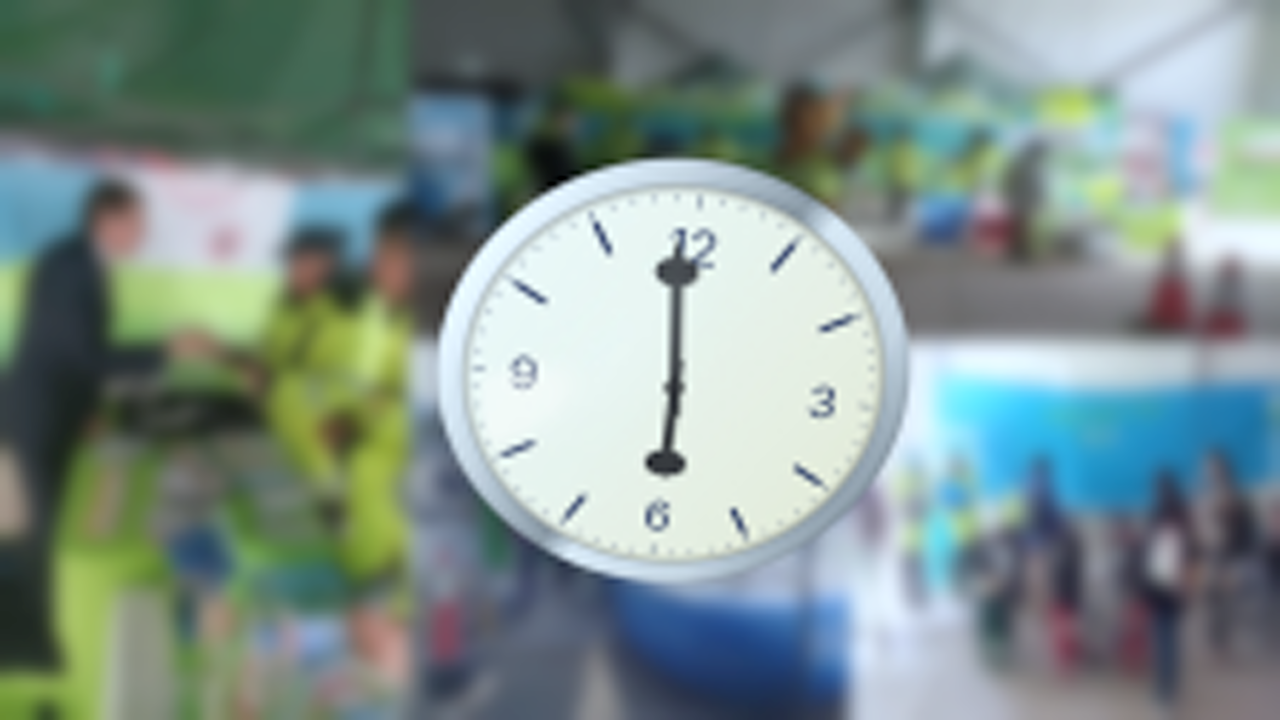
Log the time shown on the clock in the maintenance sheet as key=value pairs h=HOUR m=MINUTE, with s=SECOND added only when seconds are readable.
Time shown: h=5 m=59
